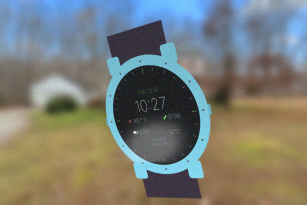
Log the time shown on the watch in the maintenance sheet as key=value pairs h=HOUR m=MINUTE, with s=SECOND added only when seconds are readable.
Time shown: h=10 m=27
